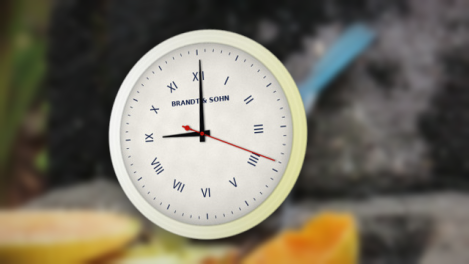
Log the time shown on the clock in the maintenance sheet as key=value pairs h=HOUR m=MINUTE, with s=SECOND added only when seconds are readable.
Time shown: h=9 m=0 s=19
